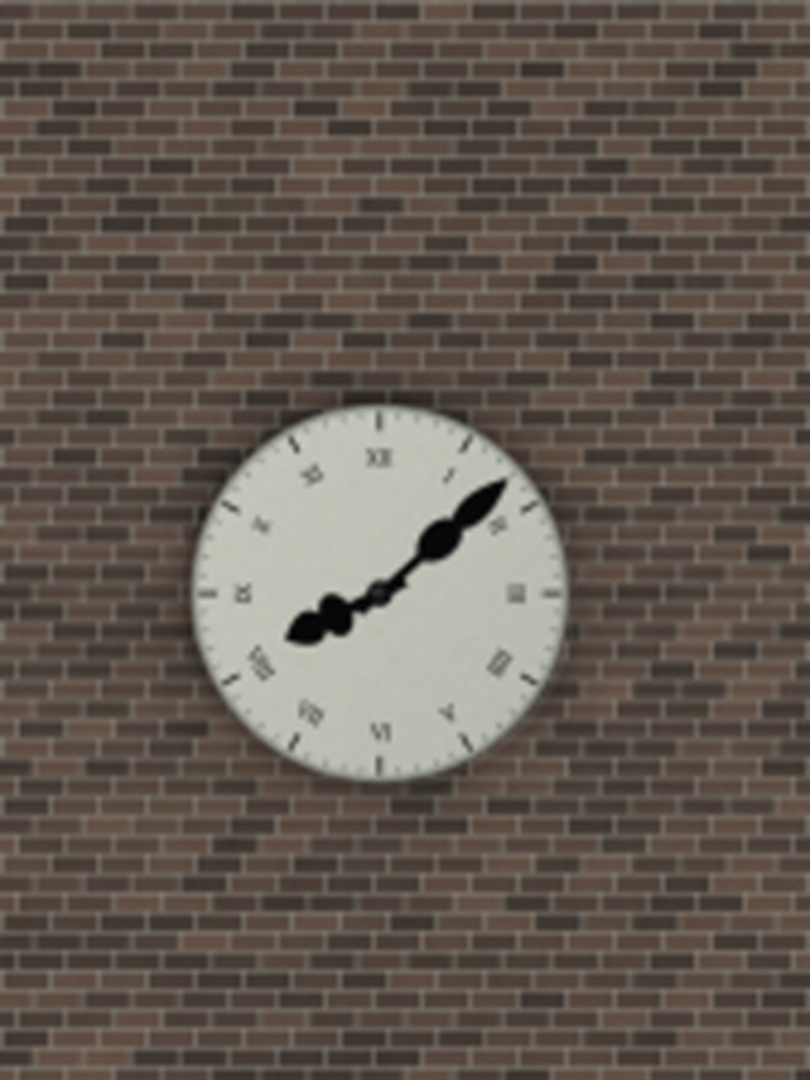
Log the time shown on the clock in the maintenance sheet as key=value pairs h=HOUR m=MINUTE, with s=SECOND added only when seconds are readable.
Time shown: h=8 m=8
